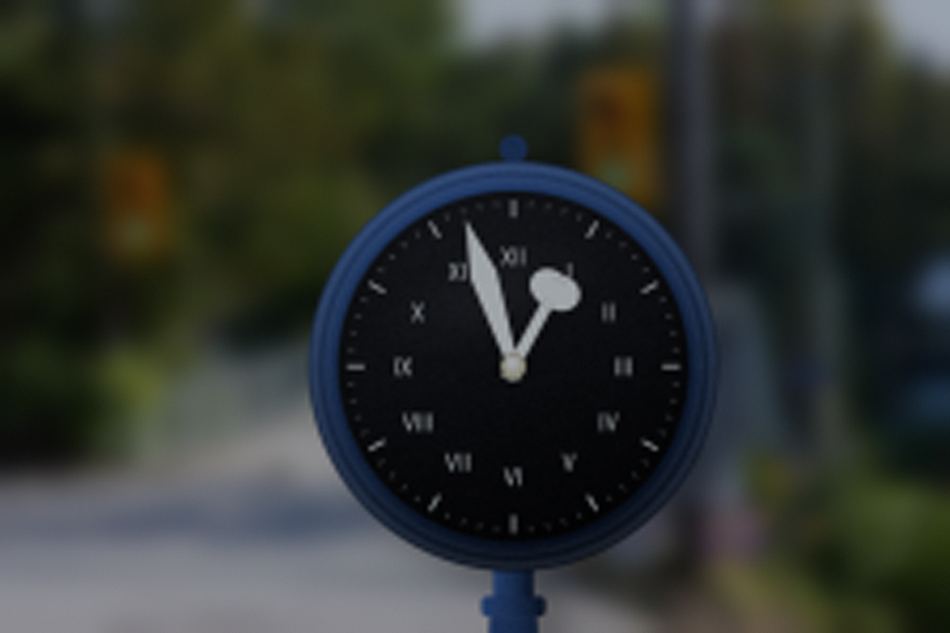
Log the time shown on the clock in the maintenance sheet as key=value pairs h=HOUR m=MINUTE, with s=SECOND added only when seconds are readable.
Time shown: h=12 m=57
